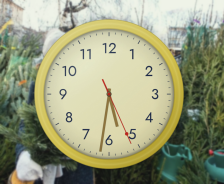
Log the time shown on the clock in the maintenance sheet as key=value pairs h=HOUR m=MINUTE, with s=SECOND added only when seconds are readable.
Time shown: h=5 m=31 s=26
